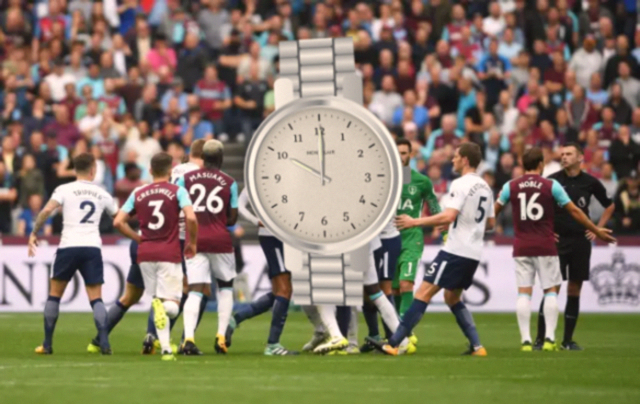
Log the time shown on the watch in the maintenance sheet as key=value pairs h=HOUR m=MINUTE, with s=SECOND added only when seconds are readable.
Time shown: h=10 m=0
